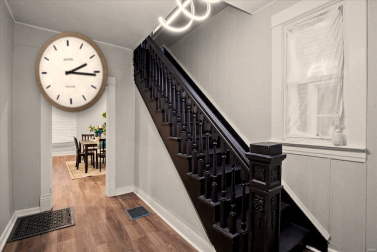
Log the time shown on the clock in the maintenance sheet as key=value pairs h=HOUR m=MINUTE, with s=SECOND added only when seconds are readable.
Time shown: h=2 m=16
